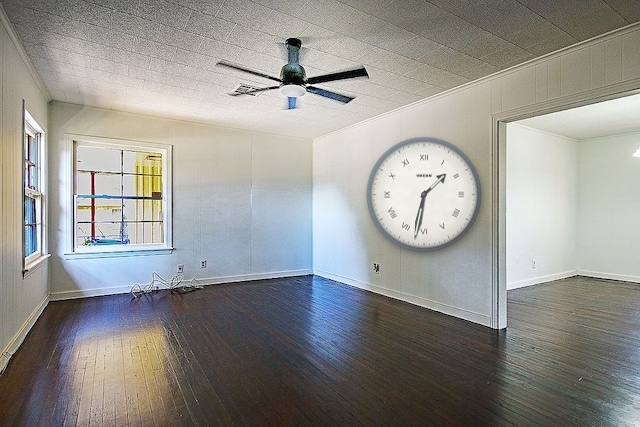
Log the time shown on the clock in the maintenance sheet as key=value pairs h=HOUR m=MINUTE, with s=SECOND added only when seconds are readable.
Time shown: h=1 m=32
